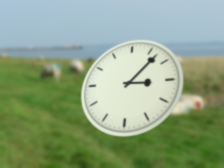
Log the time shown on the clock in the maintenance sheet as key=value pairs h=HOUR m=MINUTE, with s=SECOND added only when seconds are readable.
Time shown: h=3 m=7
